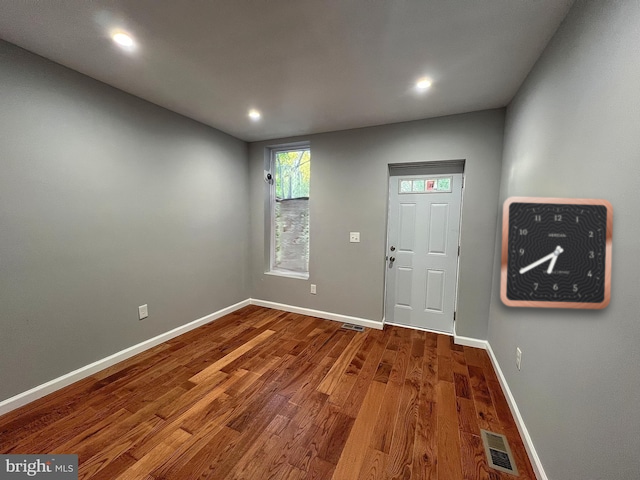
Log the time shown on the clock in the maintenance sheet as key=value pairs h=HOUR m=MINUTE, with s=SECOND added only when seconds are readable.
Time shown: h=6 m=40
